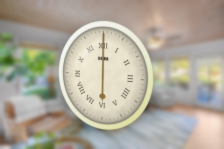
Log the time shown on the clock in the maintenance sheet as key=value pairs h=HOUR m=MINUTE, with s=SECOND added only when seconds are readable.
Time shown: h=6 m=0
